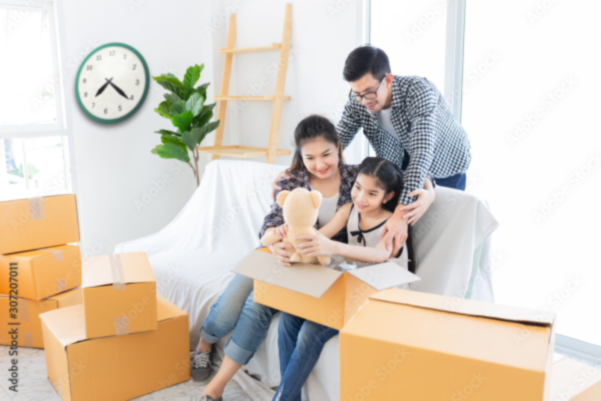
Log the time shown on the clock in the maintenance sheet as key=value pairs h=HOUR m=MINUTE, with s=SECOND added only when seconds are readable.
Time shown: h=7 m=21
